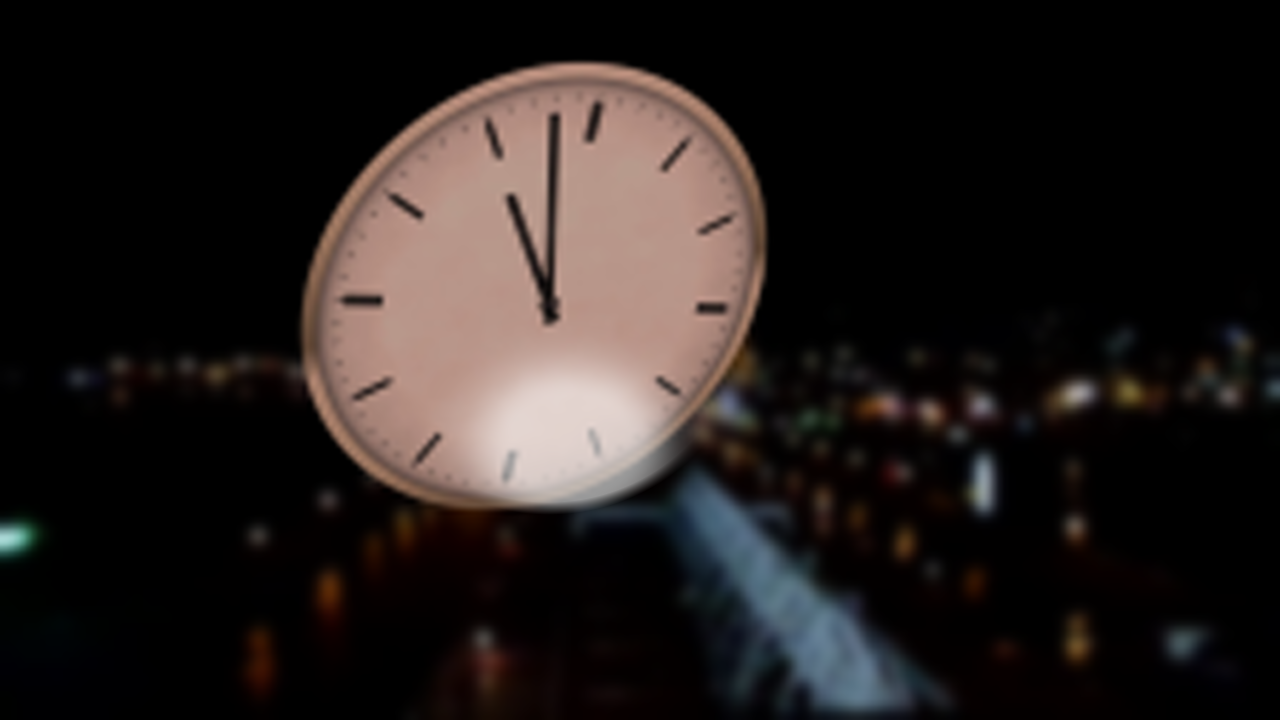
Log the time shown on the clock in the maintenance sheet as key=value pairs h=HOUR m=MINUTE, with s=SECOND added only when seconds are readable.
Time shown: h=10 m=58
